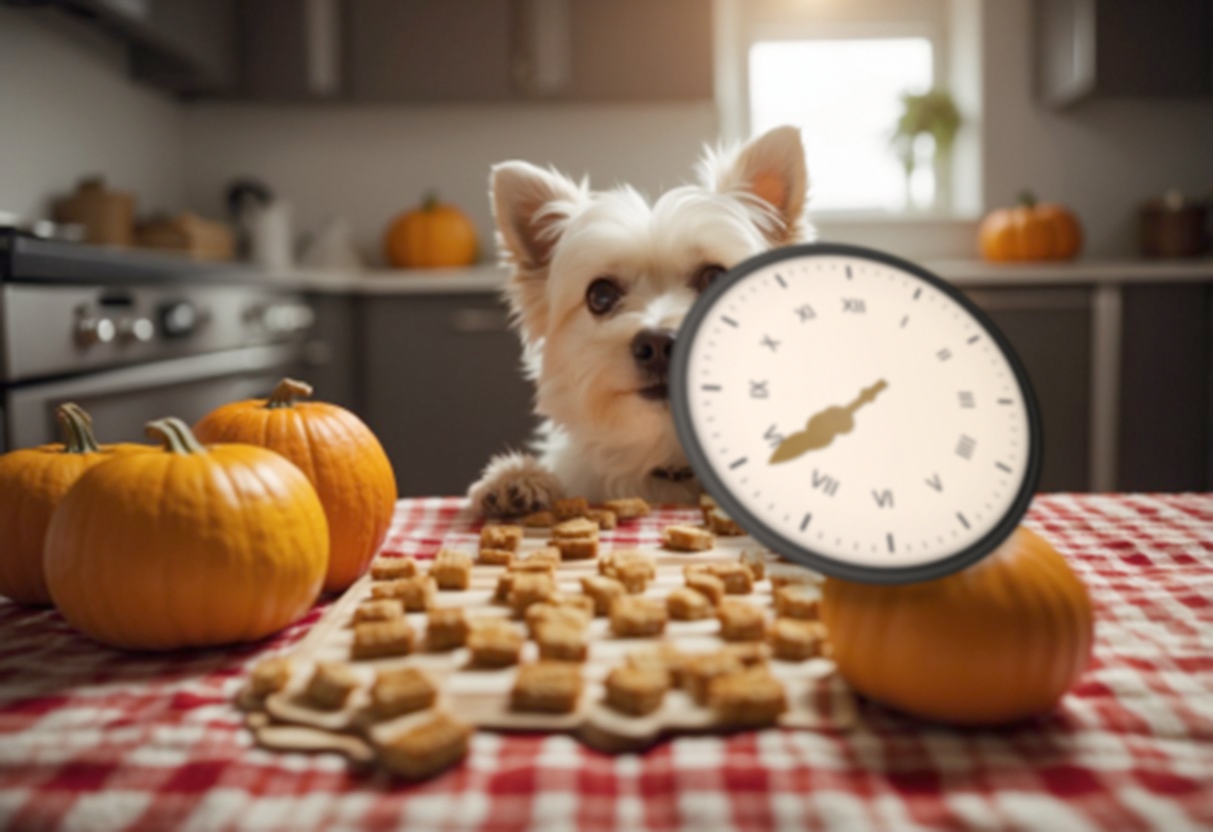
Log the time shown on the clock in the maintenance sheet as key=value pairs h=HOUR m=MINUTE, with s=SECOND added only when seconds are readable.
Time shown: h=7 m=39
